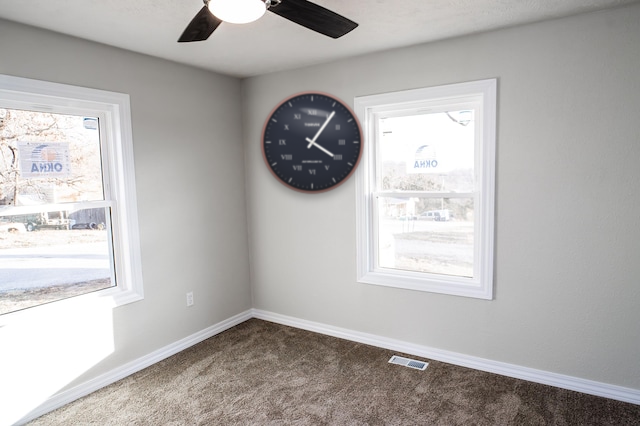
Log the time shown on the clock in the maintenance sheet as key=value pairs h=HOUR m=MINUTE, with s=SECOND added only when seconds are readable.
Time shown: h=4 m=6
